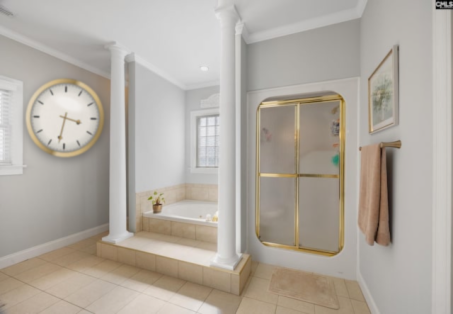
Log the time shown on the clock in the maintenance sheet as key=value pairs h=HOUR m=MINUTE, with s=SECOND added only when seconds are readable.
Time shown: h=3 m=32
